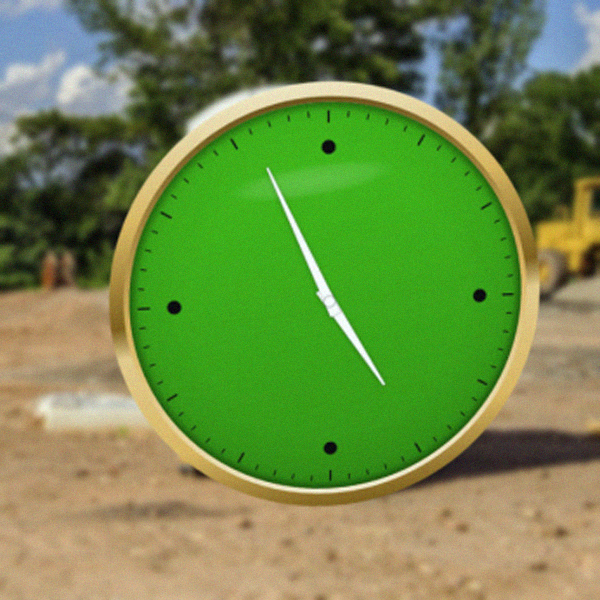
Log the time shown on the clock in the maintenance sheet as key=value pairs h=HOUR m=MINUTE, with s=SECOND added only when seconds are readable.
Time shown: h=4 m=56
